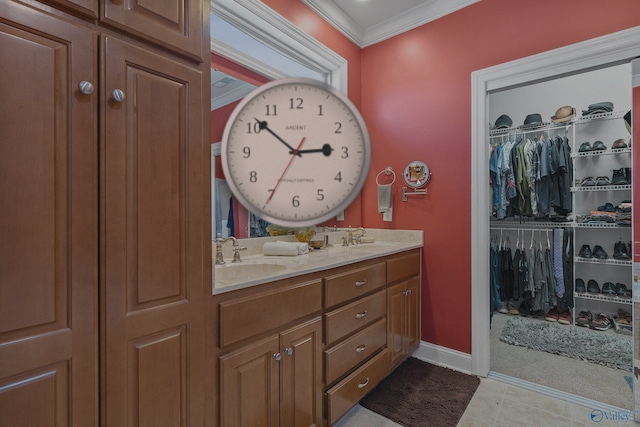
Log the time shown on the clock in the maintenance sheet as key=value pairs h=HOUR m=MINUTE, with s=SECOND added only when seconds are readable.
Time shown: h=2 m=51 s=35
